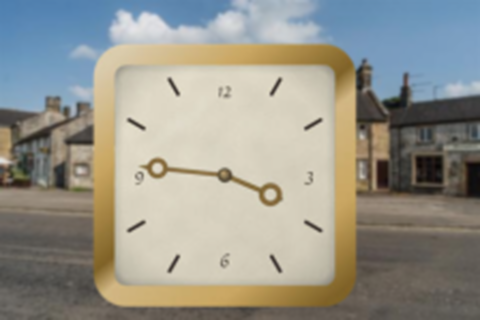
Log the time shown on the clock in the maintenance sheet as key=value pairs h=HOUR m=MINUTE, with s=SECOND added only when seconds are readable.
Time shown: h=3 m=46
